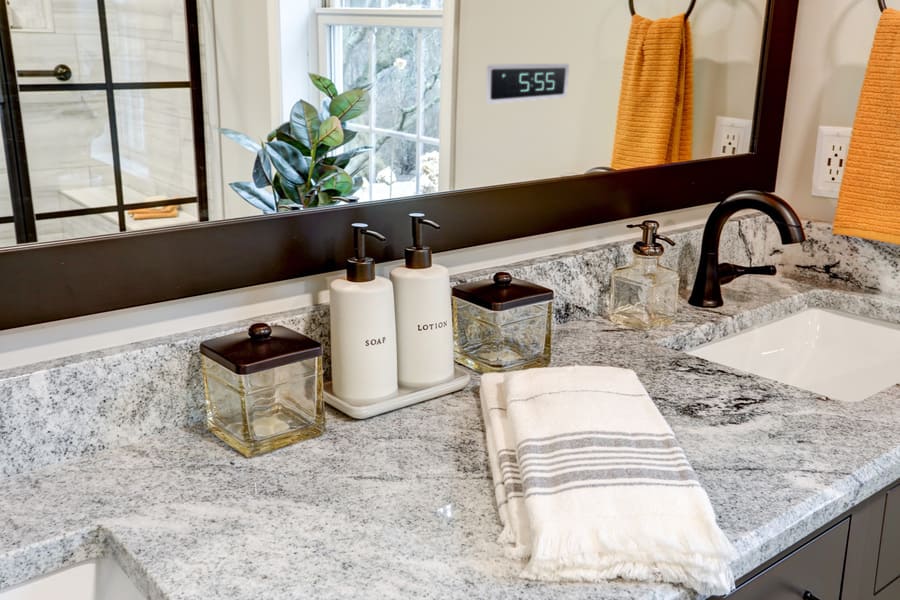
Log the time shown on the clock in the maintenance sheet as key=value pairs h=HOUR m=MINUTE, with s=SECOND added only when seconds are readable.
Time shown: h=5 m=55
